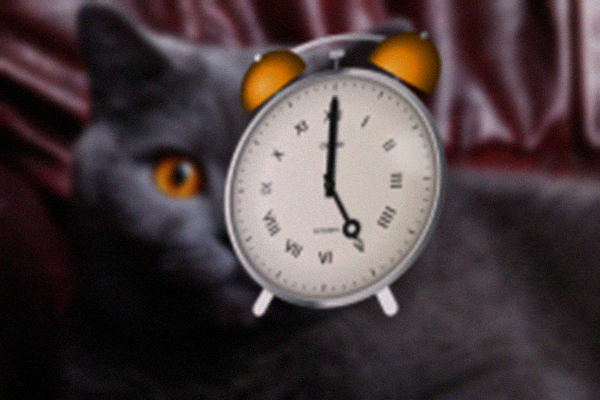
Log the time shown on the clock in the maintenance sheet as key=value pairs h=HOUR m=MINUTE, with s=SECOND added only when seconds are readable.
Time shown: h=5 m=0
